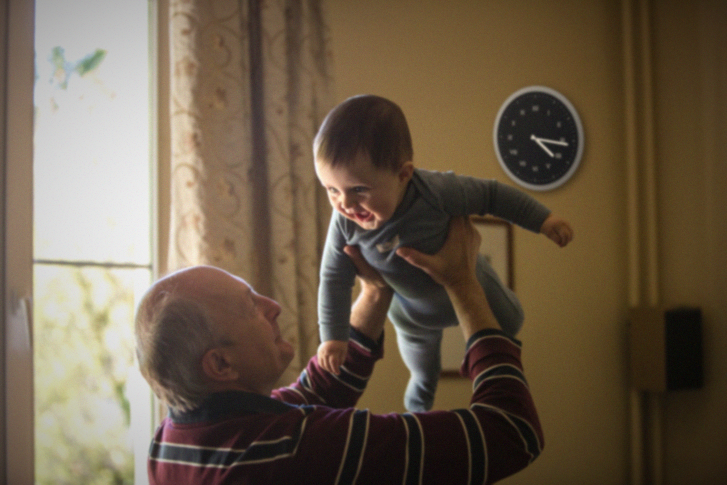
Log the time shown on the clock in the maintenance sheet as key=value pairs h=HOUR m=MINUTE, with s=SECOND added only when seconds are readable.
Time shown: h=4 m=16
